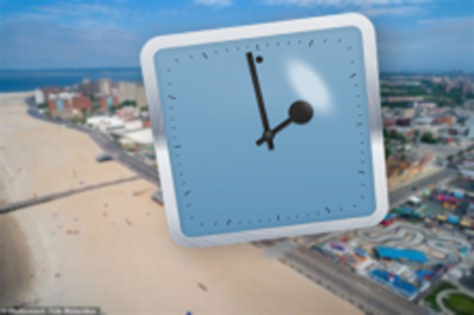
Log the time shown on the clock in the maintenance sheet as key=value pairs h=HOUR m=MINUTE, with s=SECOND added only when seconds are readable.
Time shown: h=1 m=59
